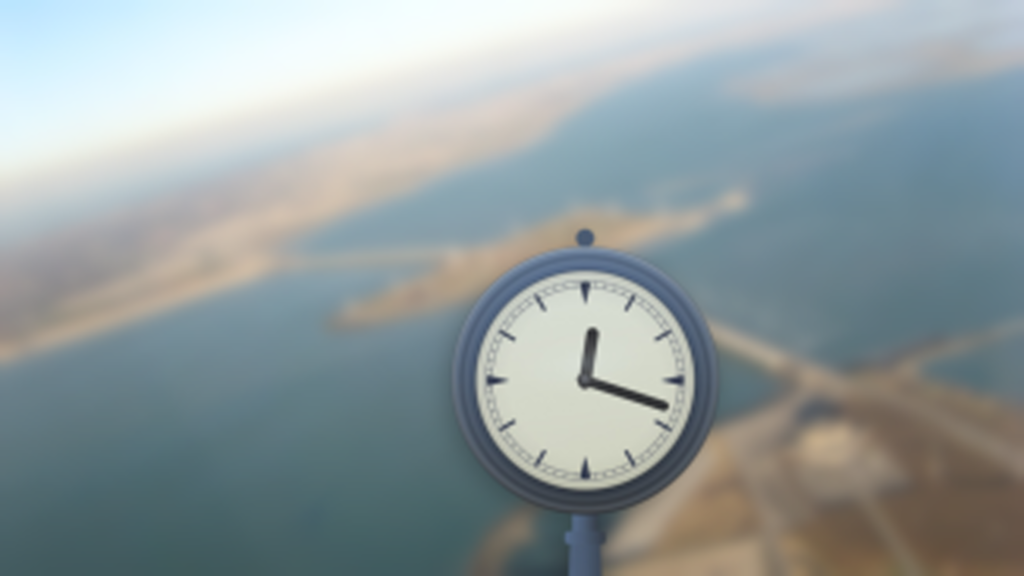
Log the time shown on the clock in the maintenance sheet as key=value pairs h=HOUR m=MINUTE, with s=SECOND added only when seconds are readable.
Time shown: h=12 m=18
